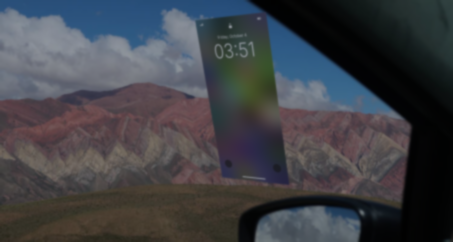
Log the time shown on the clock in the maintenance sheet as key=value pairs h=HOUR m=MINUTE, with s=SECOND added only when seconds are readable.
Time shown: h=3 m=51
